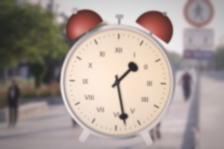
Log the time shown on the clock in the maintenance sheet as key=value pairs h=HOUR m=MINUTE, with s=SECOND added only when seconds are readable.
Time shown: h=1 m=28
